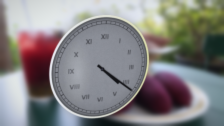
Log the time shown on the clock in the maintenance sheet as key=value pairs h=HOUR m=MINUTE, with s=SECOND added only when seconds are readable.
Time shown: h=4 m=21
